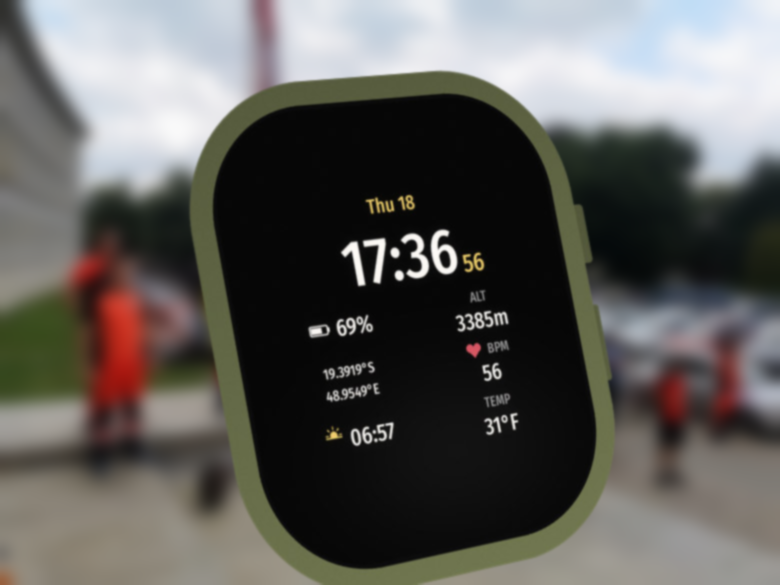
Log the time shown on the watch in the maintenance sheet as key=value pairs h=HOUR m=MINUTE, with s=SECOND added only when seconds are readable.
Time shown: h=17 m=36 s=56
